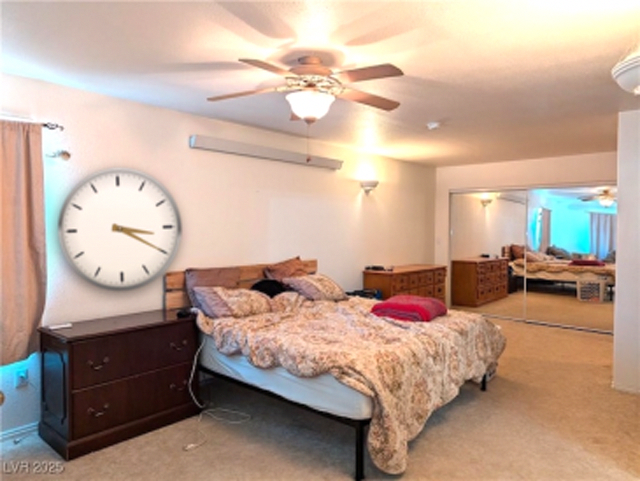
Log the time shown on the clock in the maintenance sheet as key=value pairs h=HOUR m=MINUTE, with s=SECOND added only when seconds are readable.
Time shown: h=3 m=20
